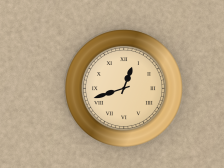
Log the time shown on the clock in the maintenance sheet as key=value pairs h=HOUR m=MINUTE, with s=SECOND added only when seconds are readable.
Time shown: h=12 m=42
